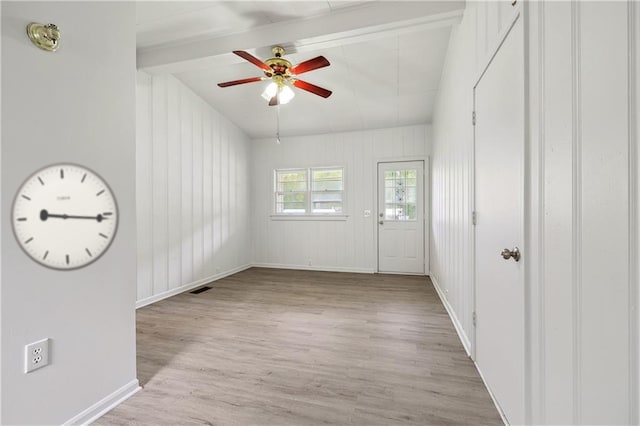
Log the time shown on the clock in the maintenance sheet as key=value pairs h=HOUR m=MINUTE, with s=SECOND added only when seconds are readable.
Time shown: h=9 m=16
